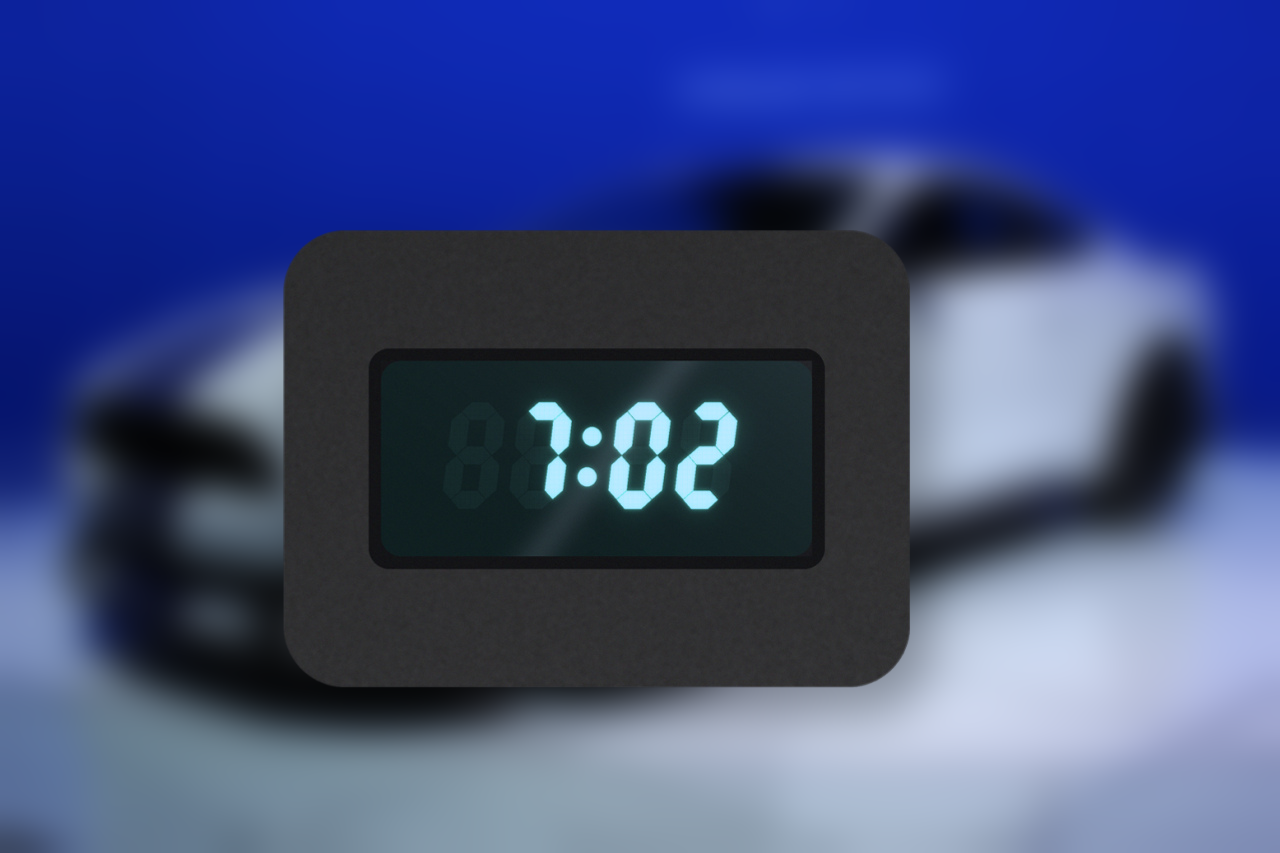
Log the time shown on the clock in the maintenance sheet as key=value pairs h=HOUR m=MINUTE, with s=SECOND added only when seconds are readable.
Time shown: h=7 m=2
